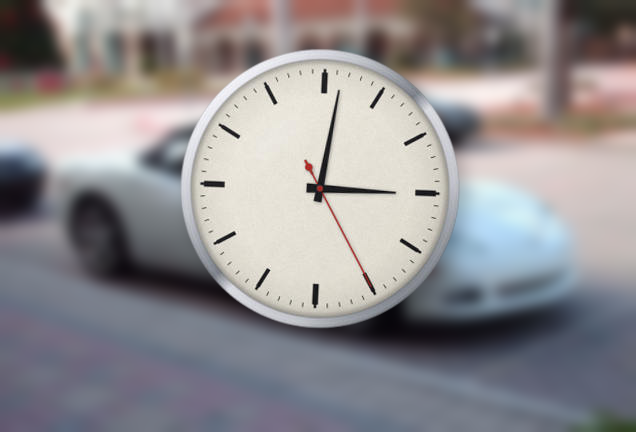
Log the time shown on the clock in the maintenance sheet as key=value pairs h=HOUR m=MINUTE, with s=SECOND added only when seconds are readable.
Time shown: h=3 m=1 s=25
